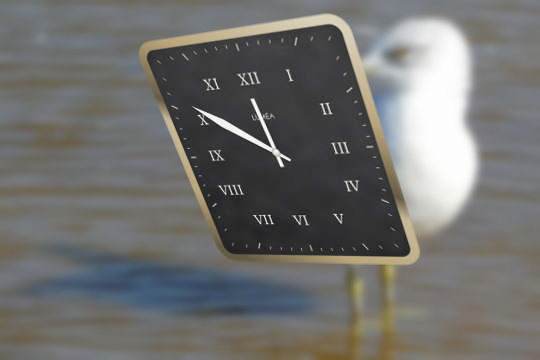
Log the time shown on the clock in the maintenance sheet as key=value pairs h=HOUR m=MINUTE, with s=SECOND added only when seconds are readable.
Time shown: h=11 m=51
